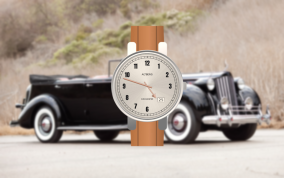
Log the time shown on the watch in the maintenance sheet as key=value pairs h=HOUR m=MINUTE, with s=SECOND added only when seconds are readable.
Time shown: h=4 m=48
